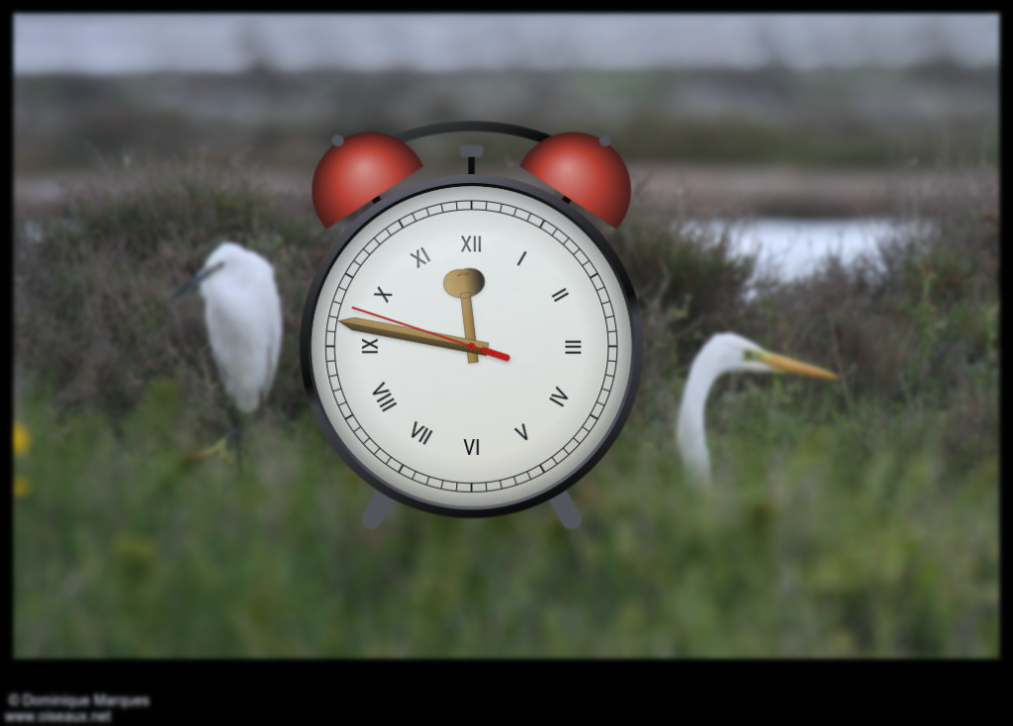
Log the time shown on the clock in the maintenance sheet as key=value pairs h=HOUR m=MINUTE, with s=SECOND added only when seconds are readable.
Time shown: h=11 m=46 s=48
